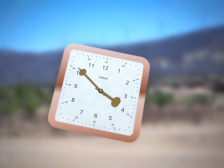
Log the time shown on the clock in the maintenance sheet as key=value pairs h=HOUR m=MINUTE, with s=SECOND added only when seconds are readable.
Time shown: h=3 m=51
